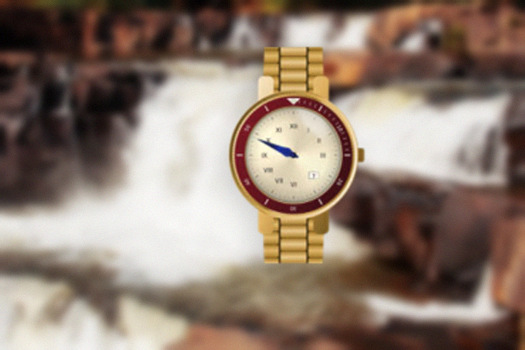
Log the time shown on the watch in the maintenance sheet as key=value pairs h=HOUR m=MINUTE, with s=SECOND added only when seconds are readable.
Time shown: h=9 m=49
